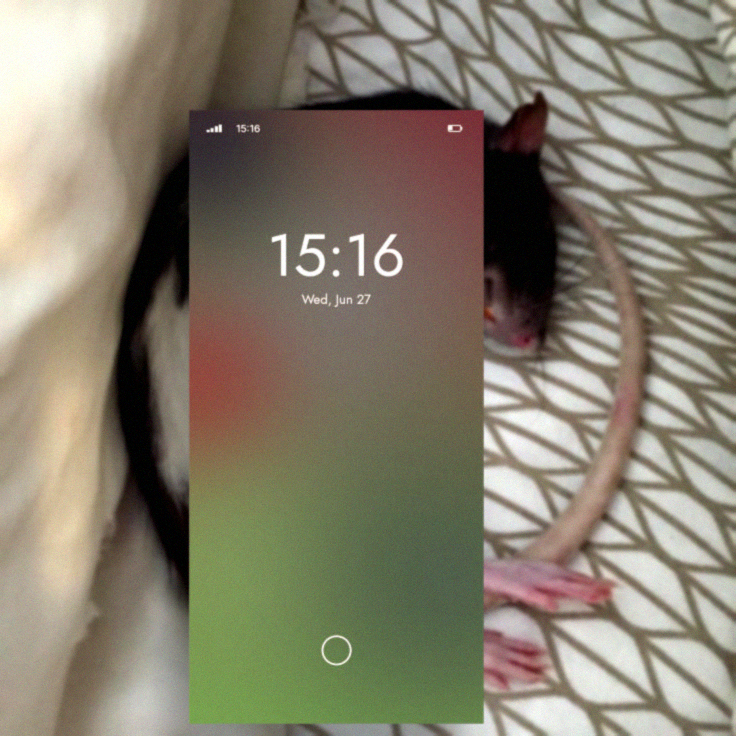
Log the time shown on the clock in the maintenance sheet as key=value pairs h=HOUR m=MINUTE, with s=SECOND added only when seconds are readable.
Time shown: h=15 m=16
